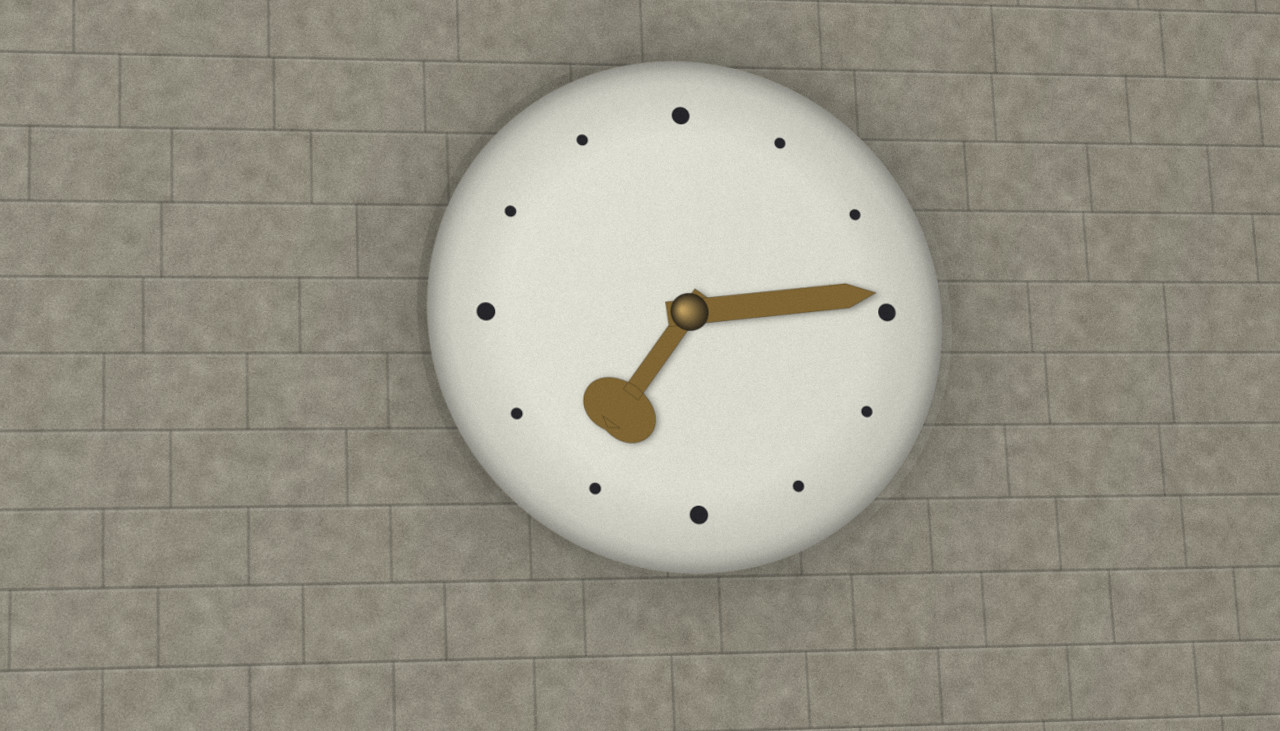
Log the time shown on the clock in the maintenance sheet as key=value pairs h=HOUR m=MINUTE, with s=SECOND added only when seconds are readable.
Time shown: h=7 m=14
